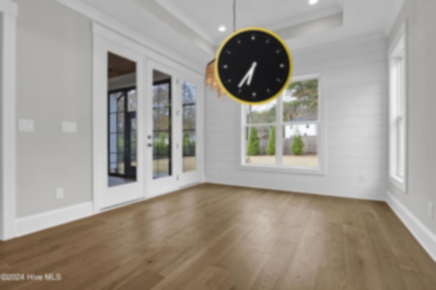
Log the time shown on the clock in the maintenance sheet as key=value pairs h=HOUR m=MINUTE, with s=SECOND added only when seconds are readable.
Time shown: h=6 m=36
